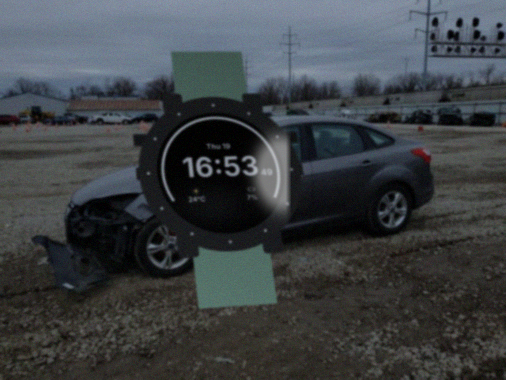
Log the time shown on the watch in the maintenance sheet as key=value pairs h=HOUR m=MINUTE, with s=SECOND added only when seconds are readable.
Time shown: h=16 m=53
